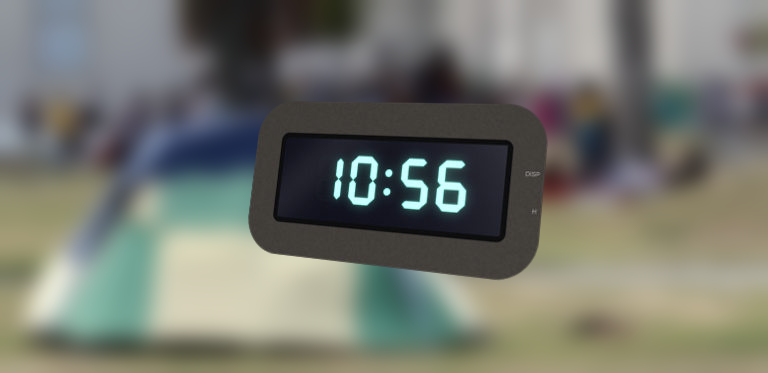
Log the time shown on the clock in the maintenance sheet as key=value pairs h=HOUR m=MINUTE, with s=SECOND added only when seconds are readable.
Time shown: h=10 m=56
